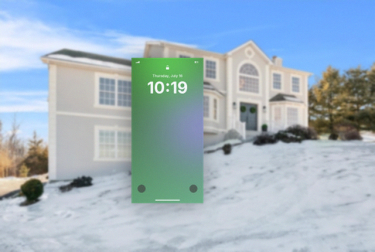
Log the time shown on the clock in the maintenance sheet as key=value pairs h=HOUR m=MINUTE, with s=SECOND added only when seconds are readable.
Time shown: h=10 m=19
